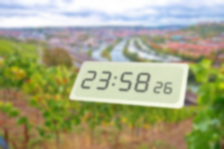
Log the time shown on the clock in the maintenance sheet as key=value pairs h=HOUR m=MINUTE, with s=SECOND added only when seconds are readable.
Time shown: h=23 m=58 s=26
